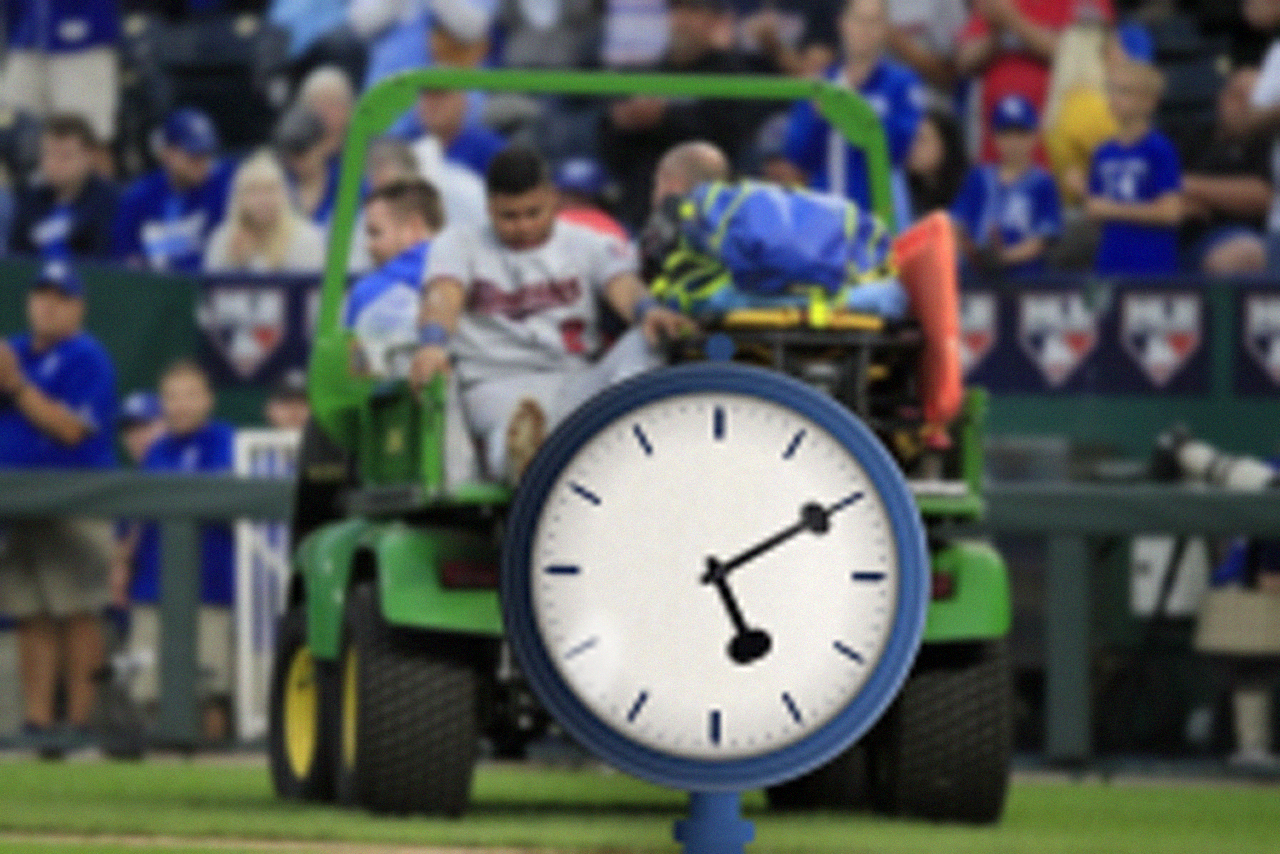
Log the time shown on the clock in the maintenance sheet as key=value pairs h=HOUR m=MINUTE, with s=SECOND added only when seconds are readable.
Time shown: h=5 m=10
